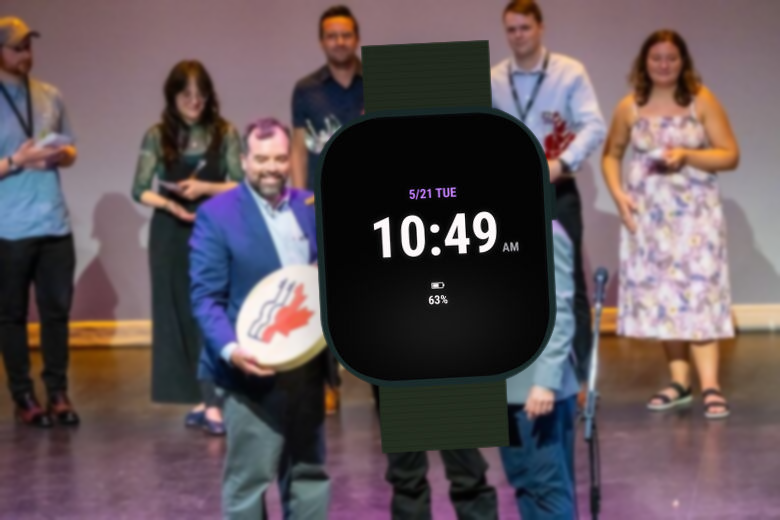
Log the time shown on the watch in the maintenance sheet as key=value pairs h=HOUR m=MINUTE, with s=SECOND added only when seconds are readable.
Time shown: h=10 m=49
